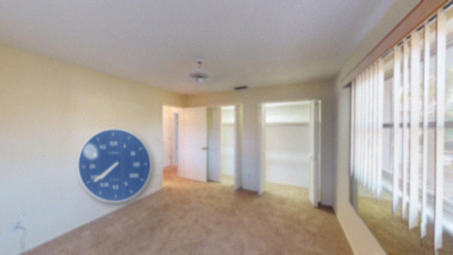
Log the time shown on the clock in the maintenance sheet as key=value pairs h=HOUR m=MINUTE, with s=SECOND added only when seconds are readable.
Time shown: h=7 m=39
